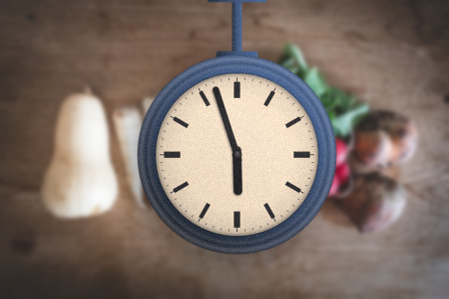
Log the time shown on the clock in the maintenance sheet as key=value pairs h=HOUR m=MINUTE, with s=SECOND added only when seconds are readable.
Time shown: h=5 m=57
